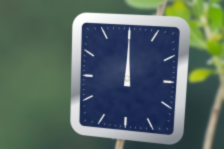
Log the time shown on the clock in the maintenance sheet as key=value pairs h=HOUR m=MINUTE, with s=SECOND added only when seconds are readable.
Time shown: h=12 m=0
